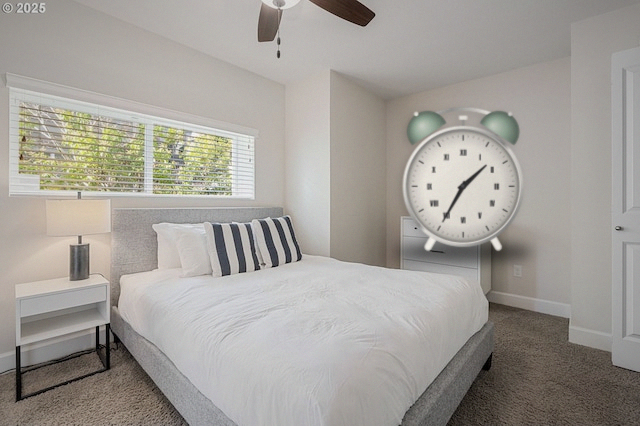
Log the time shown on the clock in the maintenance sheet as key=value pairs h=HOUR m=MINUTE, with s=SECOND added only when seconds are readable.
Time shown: h=1 m=35
